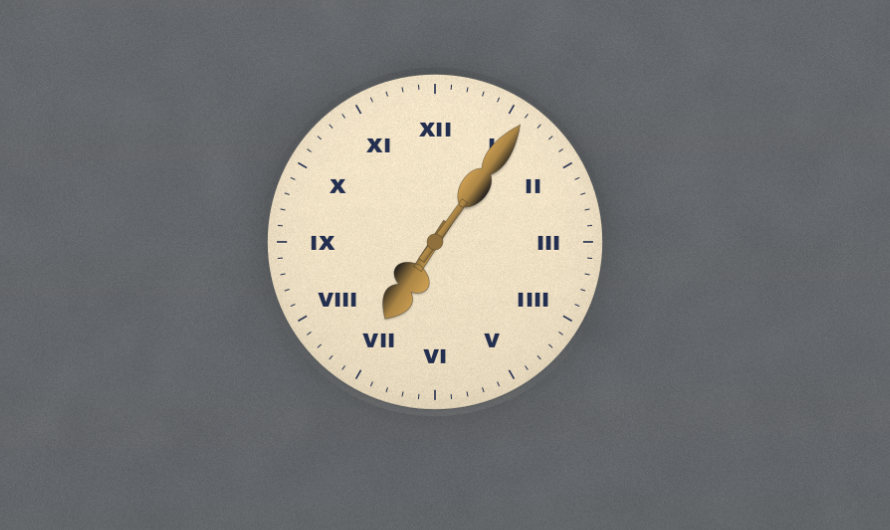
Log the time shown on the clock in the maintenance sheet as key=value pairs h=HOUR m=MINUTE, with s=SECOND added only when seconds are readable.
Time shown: h=7 m=6
